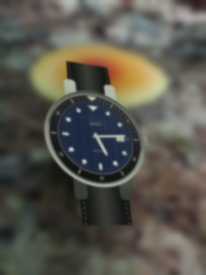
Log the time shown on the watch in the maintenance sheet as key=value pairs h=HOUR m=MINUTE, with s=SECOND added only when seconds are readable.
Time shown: h=5 m=14
